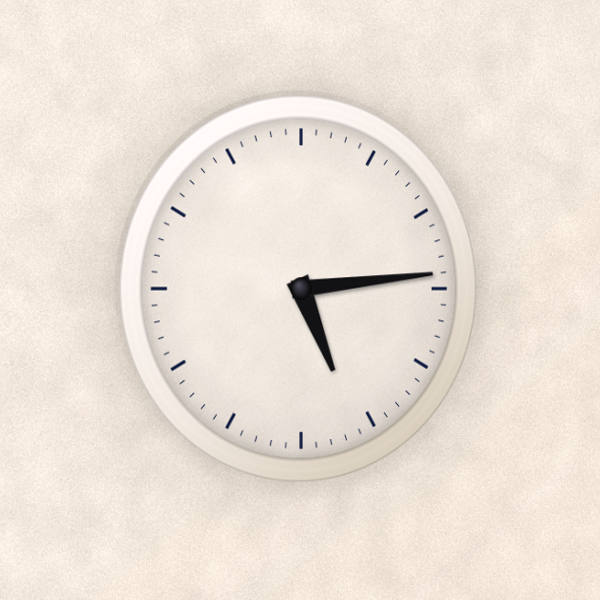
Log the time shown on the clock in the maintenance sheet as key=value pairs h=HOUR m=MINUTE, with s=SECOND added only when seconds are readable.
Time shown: h=5 m=14
